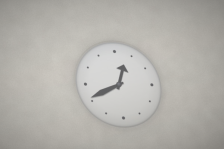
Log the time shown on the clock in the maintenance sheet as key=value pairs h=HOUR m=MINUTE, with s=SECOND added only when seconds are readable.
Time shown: h=12 m=41
